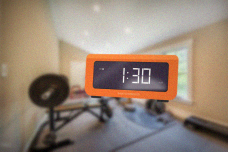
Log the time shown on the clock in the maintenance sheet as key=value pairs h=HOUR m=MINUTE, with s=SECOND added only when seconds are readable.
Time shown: h=1 m=30
